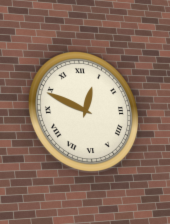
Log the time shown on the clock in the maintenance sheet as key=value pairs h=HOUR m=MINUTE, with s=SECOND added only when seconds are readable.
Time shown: h=12 m=49
